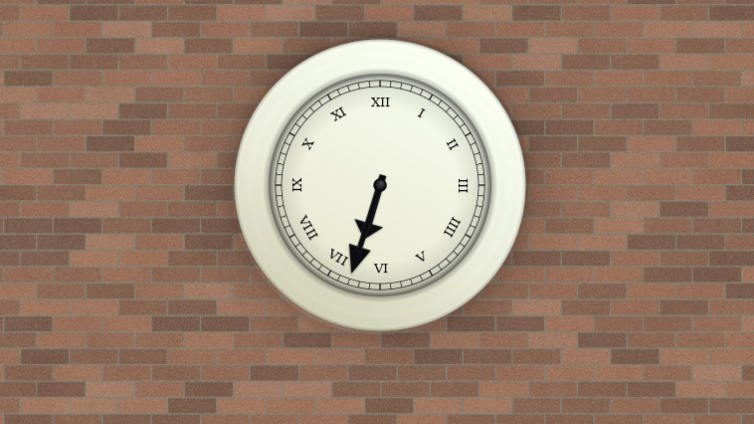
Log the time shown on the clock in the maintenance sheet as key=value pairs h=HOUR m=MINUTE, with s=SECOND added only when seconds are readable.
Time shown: h=6 m=33
